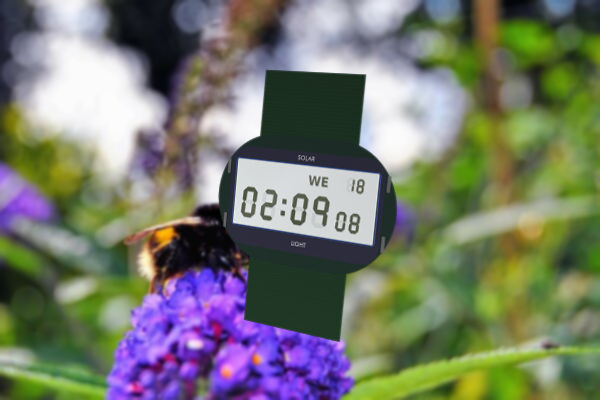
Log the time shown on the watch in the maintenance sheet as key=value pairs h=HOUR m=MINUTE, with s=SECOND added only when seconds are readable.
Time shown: h=2 m=9 s=8
